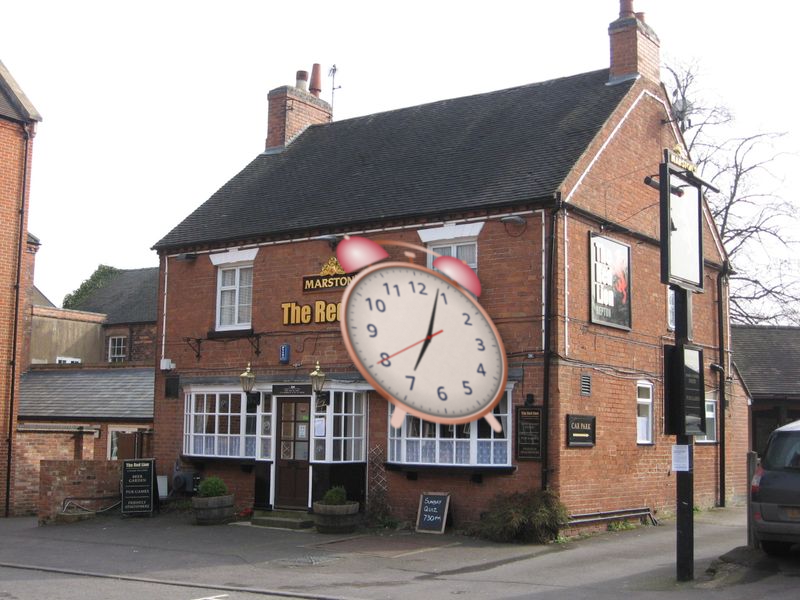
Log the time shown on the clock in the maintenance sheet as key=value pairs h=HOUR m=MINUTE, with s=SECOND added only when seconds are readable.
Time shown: h=7 m=3 s=40
